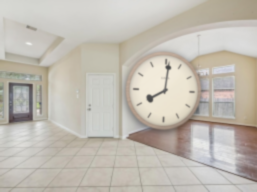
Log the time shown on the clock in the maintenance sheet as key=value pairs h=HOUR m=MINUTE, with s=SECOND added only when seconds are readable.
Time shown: h=8 m=1
